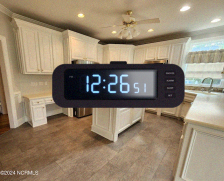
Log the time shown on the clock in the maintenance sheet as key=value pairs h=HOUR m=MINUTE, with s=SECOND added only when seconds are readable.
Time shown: h=12 m=26 s=51
